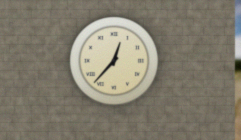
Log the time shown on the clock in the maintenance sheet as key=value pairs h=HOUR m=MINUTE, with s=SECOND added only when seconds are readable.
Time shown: h=12 m=37
